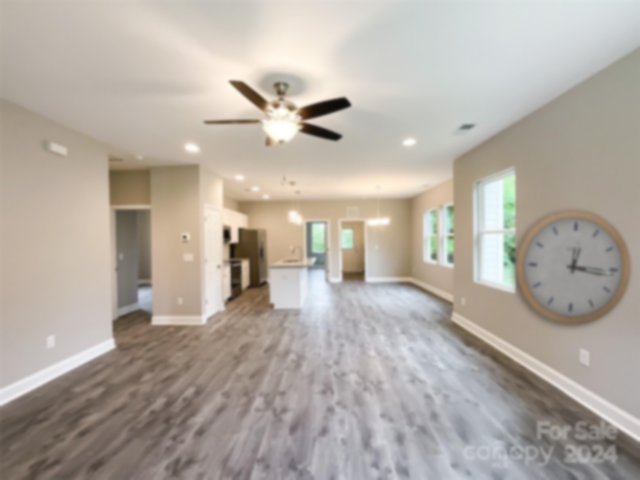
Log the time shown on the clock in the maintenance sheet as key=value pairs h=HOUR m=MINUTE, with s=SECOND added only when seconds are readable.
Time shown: h=12 m=16
